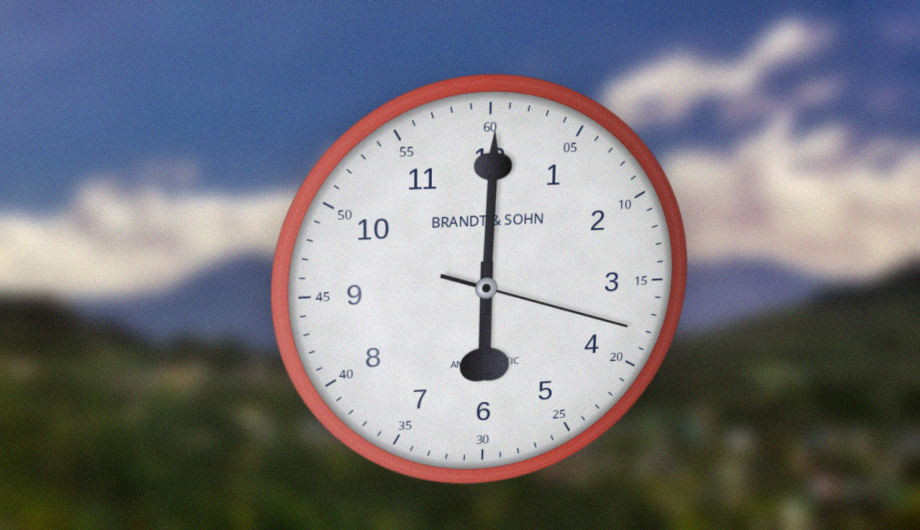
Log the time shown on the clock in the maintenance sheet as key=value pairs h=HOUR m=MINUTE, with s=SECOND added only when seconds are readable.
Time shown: h=6 m=0 s=18
